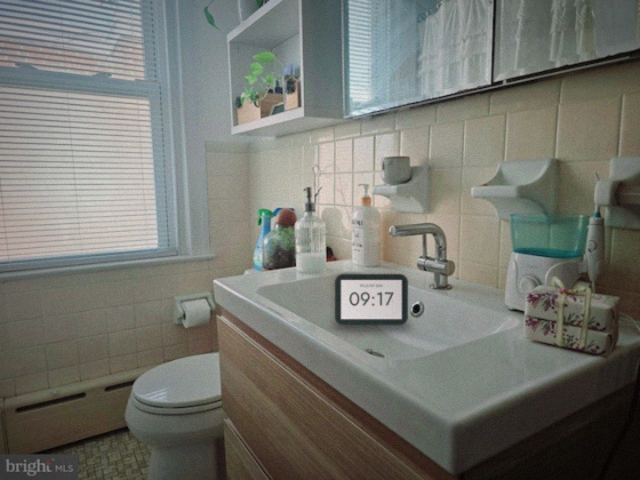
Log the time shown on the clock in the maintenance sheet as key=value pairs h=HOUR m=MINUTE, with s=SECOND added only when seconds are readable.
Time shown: h=9 m=17
